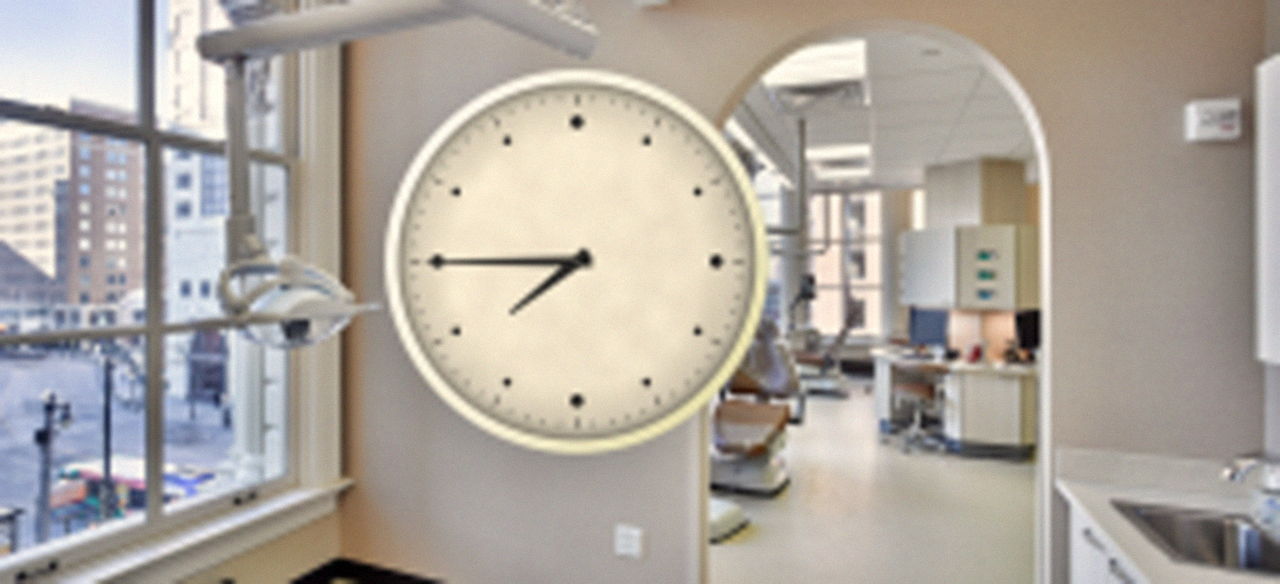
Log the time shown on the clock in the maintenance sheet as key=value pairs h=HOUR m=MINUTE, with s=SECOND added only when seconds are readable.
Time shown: h=7 m=45
